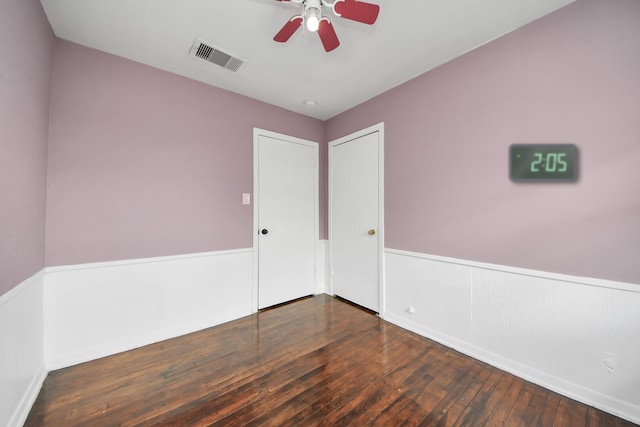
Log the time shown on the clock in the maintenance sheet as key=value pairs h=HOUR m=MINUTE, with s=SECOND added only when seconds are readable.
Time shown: h=2 m=5
